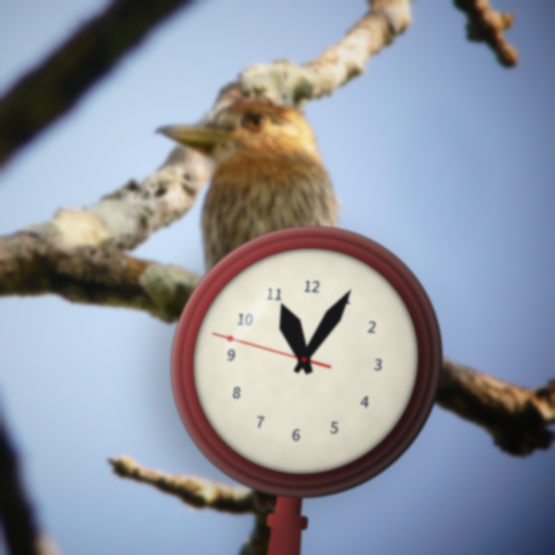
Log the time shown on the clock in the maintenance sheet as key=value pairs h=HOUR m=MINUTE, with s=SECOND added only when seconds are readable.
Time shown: h=11 m=4 s=47
